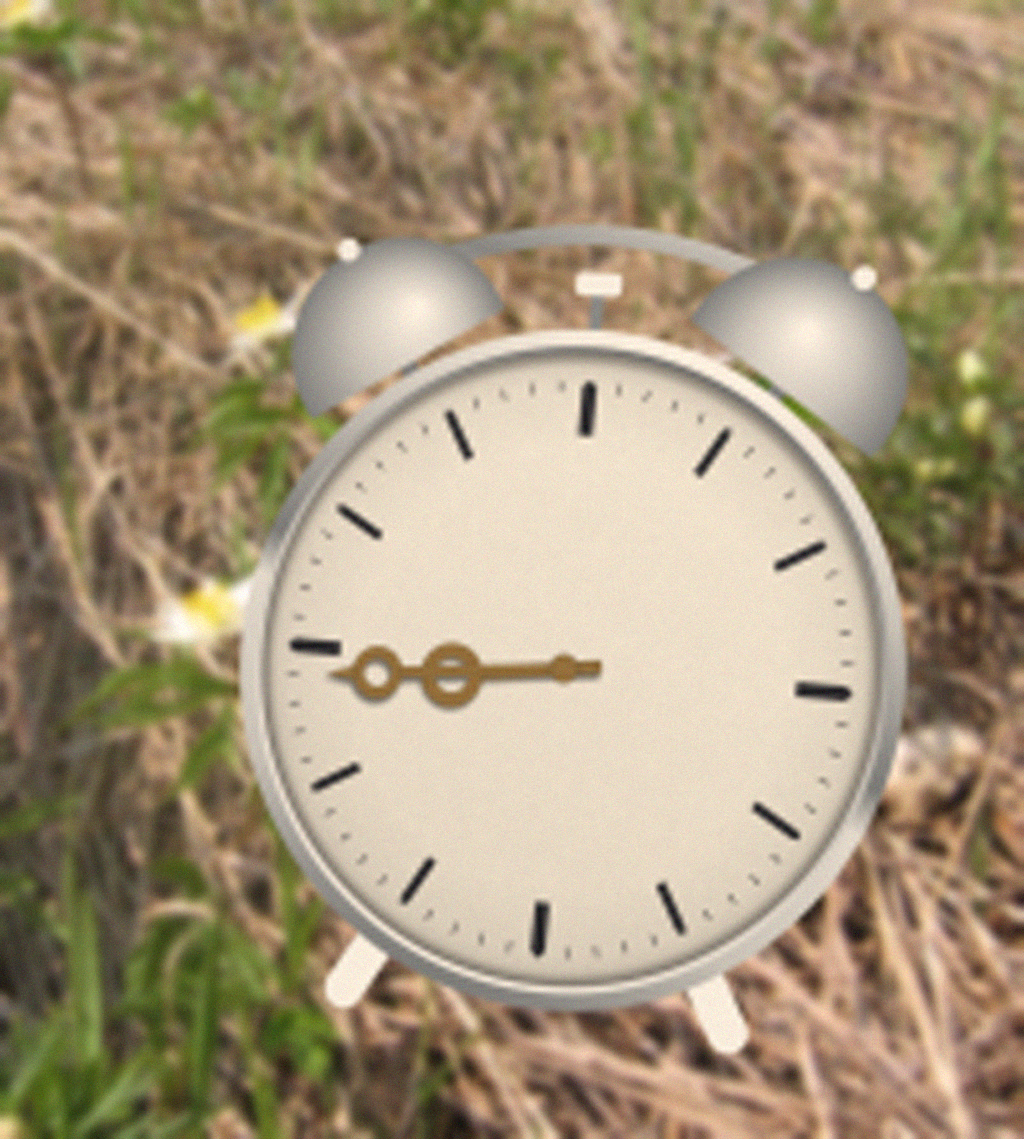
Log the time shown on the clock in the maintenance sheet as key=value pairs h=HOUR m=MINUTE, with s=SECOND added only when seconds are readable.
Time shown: h=8 m=44
